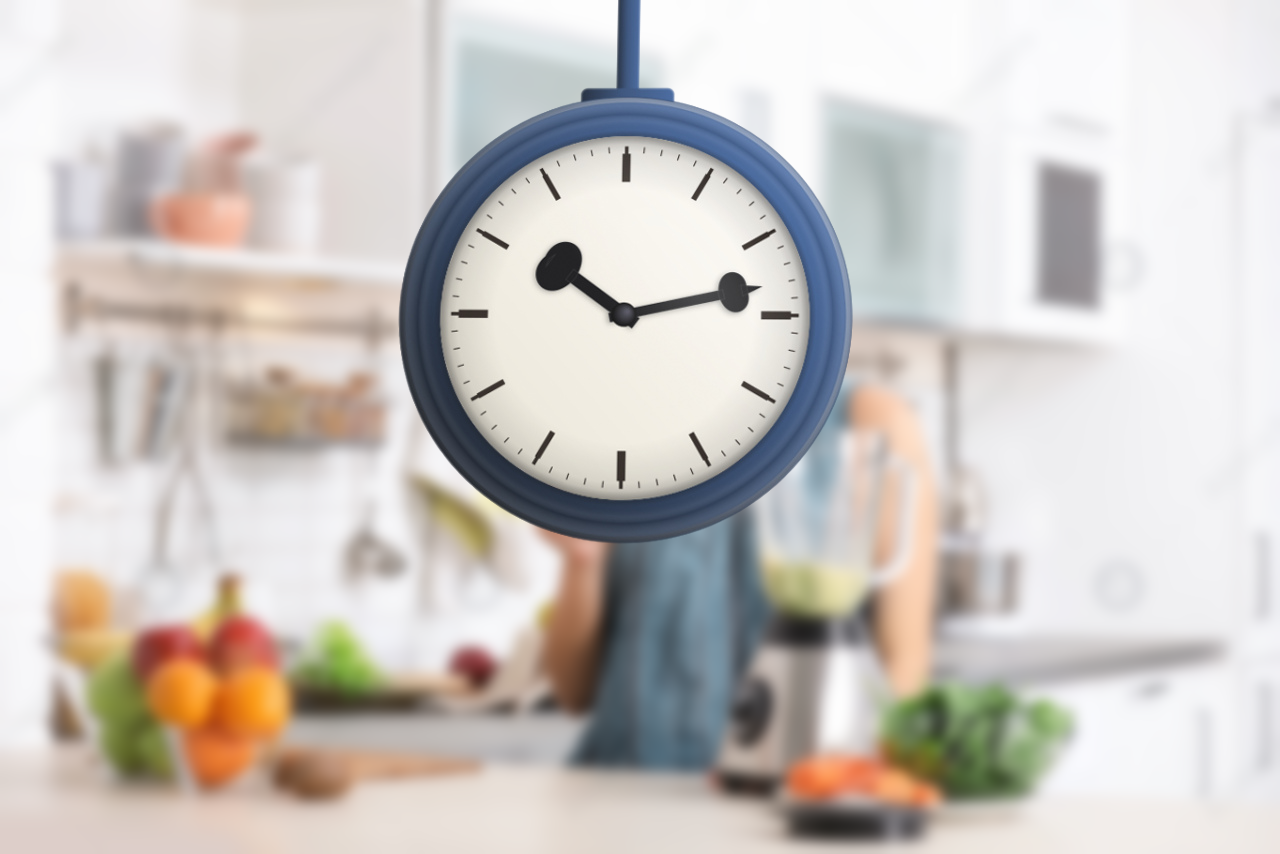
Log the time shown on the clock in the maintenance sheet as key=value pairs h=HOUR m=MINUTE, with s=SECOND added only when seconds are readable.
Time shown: h=10 m=13
